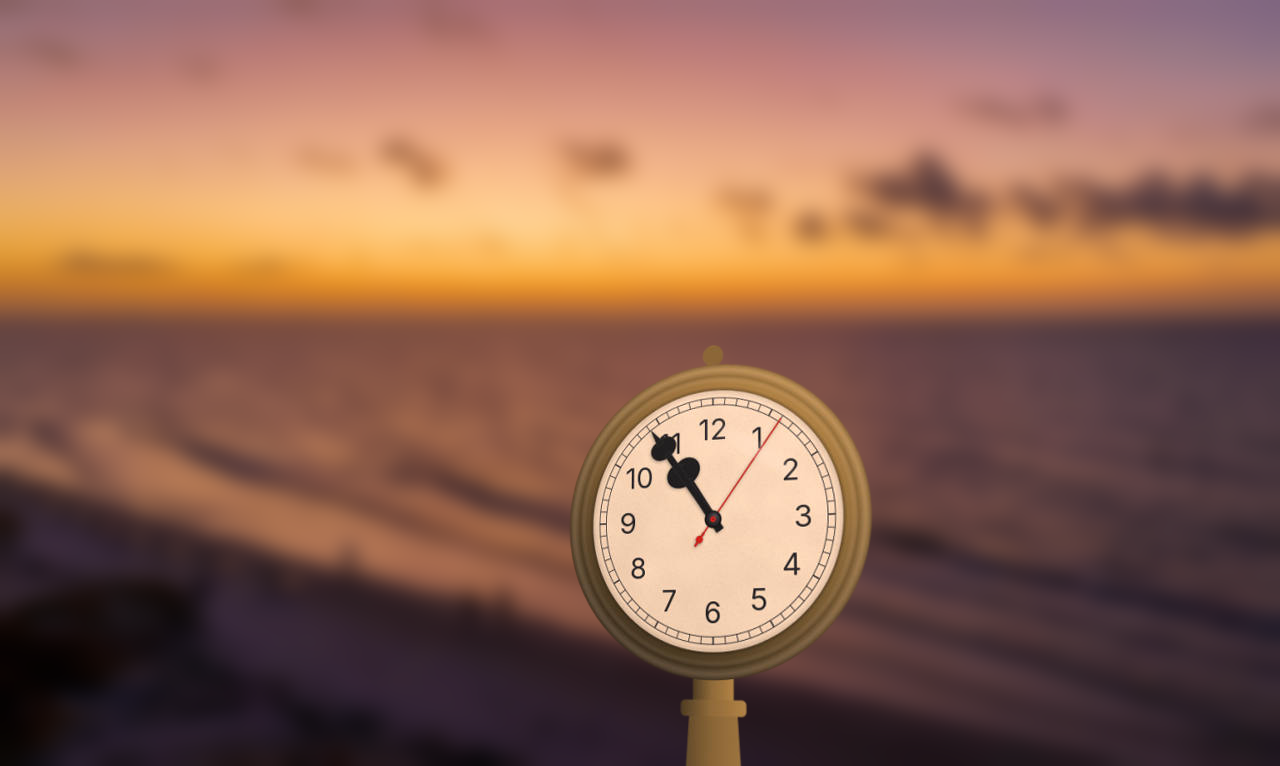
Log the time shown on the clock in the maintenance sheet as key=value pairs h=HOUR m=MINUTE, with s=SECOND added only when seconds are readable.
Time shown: h=10 m=54 s=6
